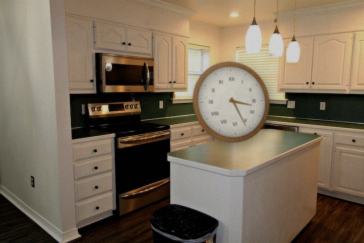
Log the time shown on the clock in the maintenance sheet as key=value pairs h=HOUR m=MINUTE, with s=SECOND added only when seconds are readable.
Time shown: h=3 m=26
